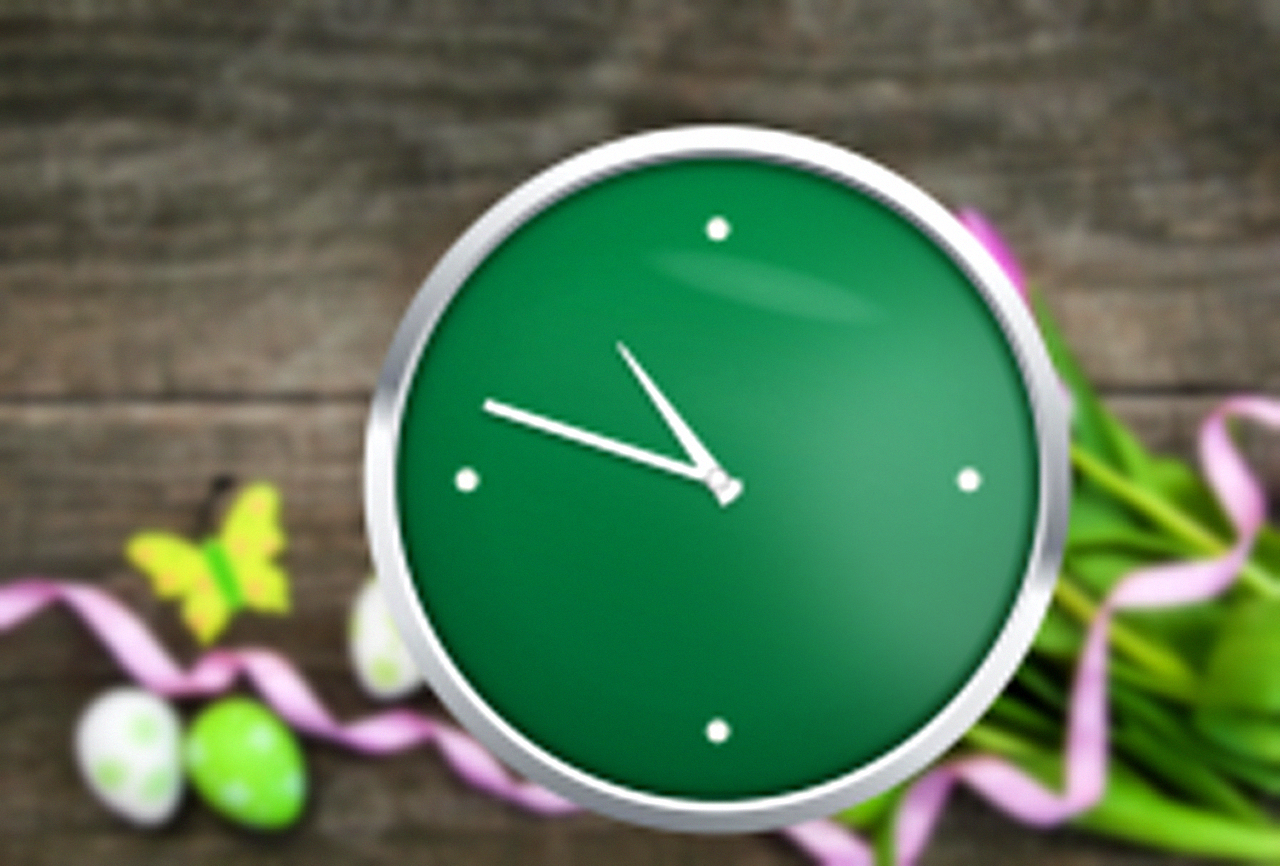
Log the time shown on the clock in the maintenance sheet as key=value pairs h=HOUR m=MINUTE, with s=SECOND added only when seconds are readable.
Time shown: h=10 m=48
